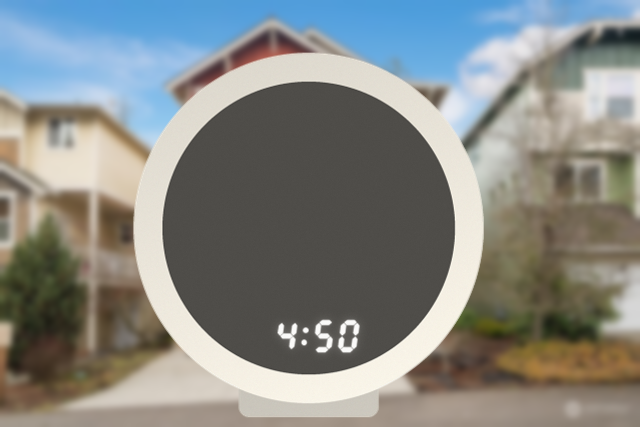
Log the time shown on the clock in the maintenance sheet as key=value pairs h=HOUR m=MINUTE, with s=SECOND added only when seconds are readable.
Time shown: h=4 m=50
